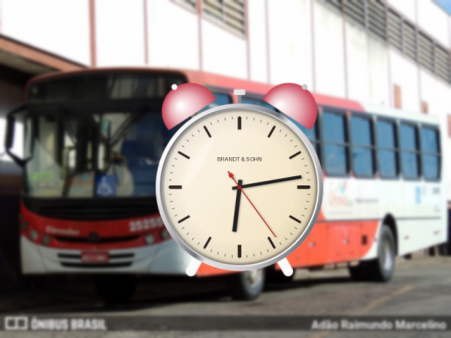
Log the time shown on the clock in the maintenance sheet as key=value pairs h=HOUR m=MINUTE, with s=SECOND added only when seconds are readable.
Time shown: h=6 m=13 s=24
